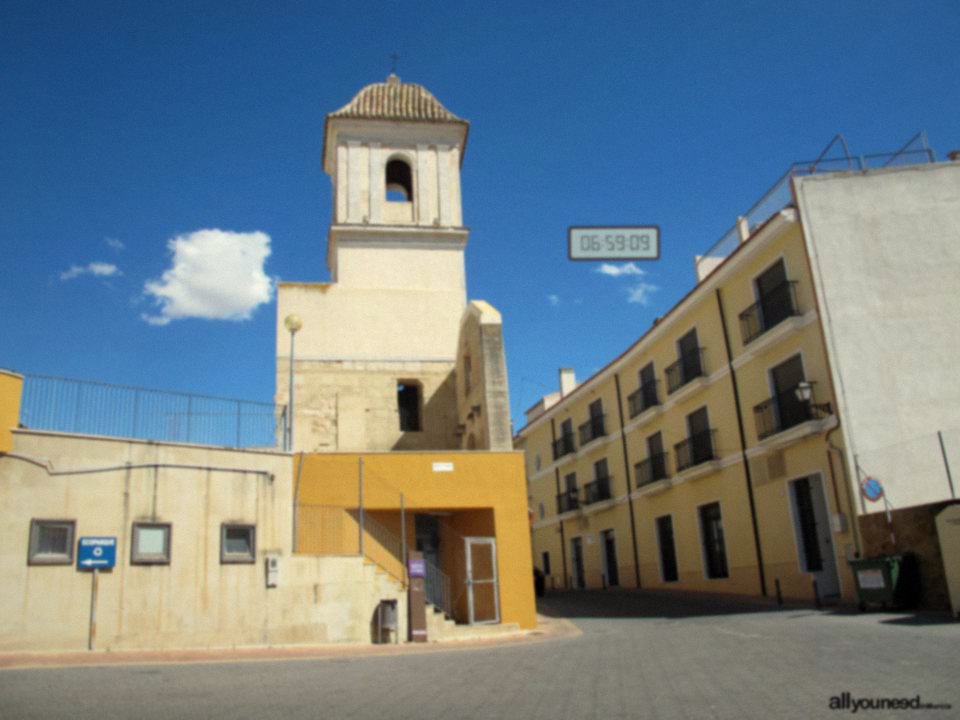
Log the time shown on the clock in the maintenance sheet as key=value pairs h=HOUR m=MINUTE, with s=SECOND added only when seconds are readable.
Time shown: h=6 m=59 s=9
